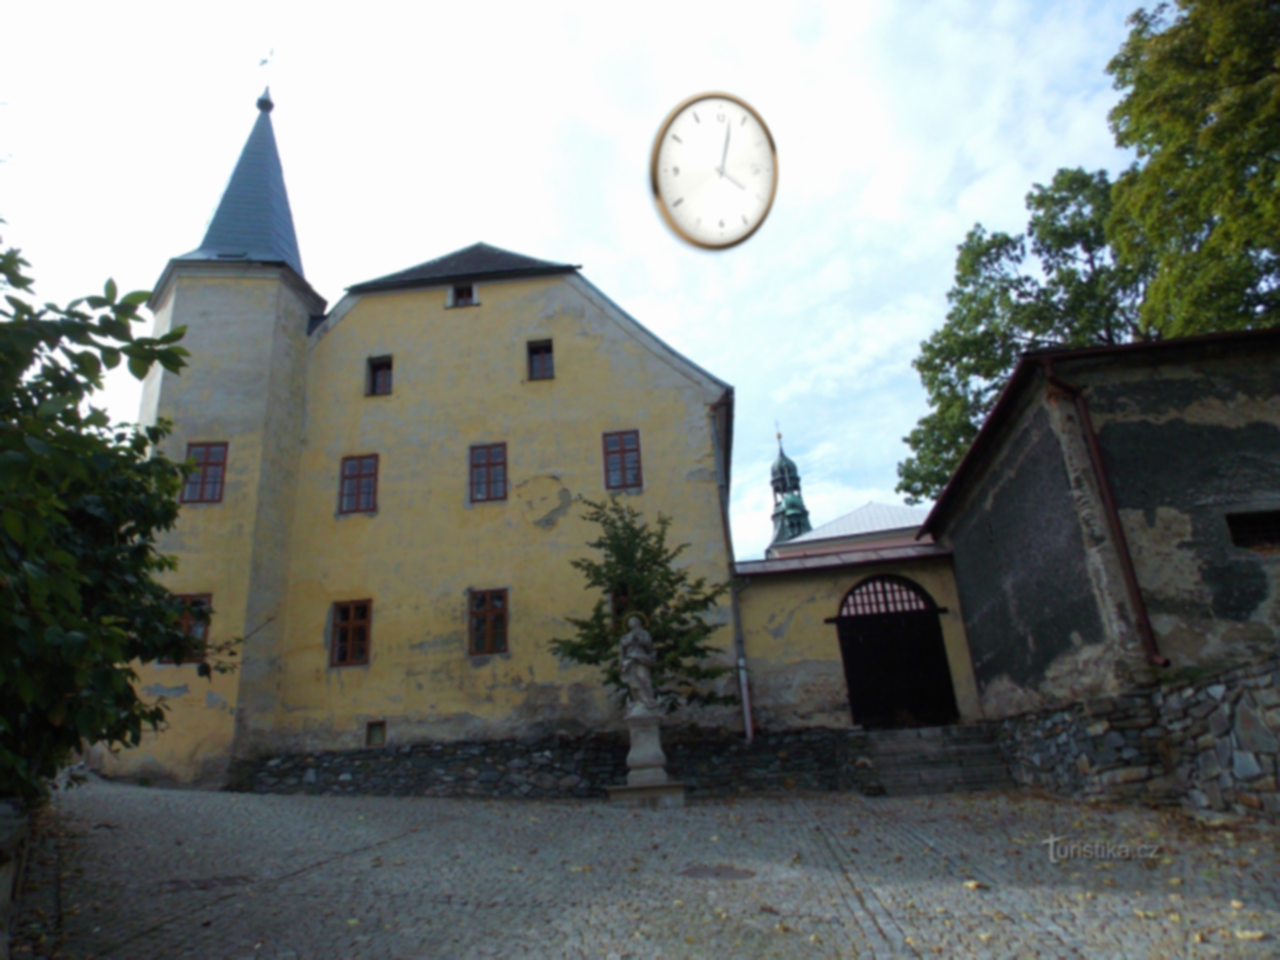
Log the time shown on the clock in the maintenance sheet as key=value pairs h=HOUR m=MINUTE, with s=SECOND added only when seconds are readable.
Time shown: h=4 m=2
